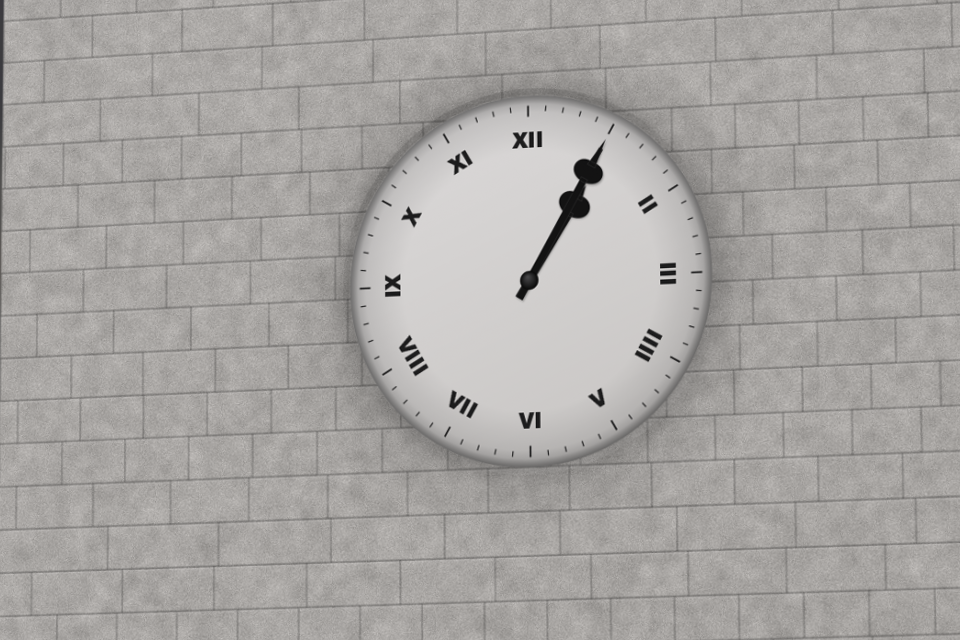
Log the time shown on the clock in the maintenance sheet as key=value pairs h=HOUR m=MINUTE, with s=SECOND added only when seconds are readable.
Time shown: h=1 m=5
